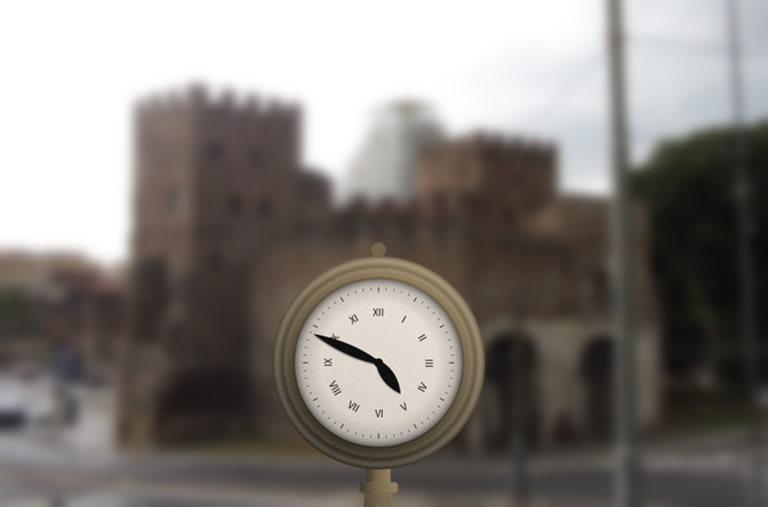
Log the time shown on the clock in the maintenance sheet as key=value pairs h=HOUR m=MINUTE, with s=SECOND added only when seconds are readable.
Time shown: h=4 m=49
